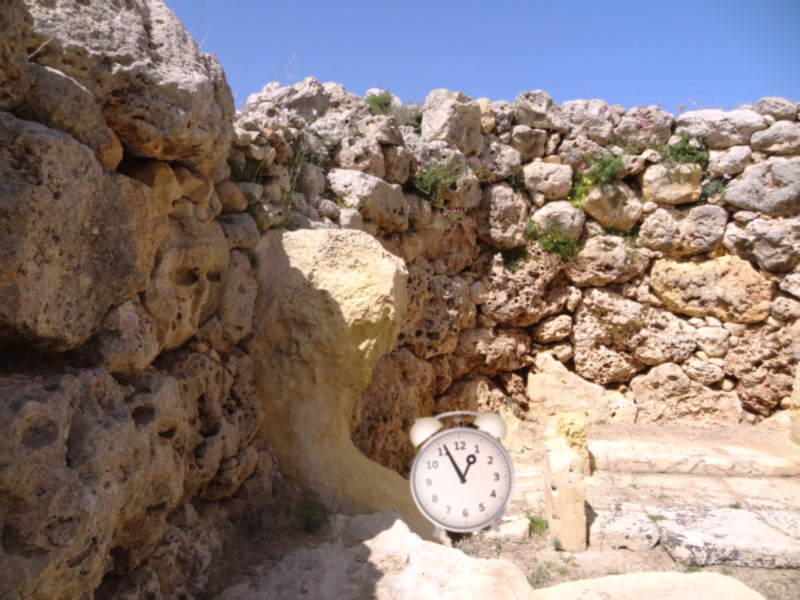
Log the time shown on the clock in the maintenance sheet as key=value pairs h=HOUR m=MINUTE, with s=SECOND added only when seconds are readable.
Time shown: h=12 m=56
